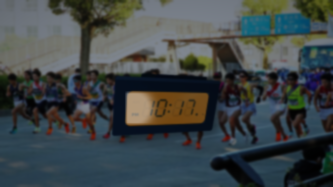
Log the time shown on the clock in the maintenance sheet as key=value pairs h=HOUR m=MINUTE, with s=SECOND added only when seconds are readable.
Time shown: h=10 m=17
